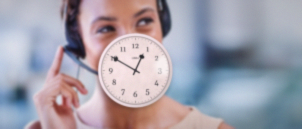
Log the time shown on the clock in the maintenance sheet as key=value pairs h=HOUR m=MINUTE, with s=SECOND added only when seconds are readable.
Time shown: h=12 m=50
